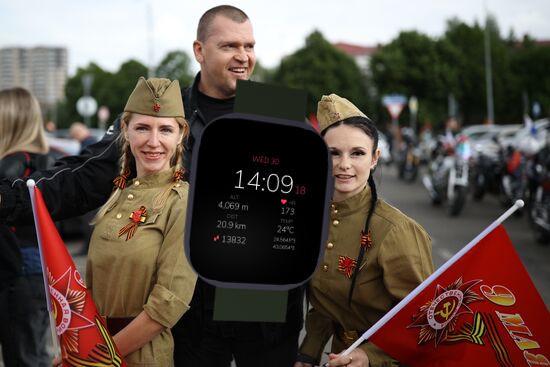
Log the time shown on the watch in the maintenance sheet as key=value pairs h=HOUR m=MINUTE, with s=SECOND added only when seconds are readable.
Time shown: h=14 m=9 s=18
